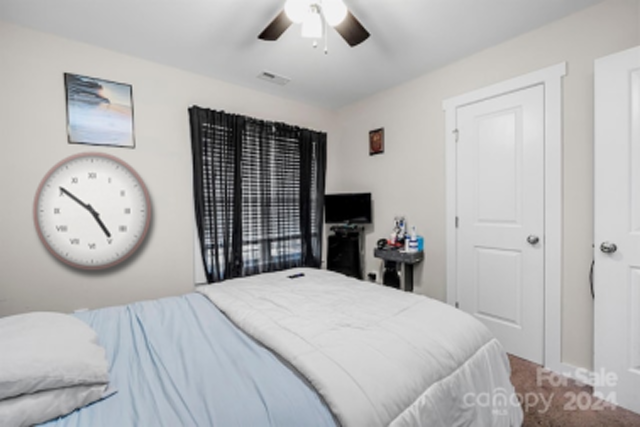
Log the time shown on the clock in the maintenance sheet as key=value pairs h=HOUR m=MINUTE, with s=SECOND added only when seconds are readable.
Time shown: h=4 m=51
